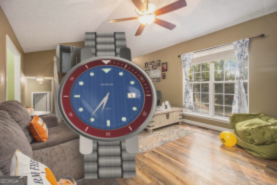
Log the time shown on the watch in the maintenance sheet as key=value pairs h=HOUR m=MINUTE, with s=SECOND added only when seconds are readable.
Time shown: h=6 m=36
